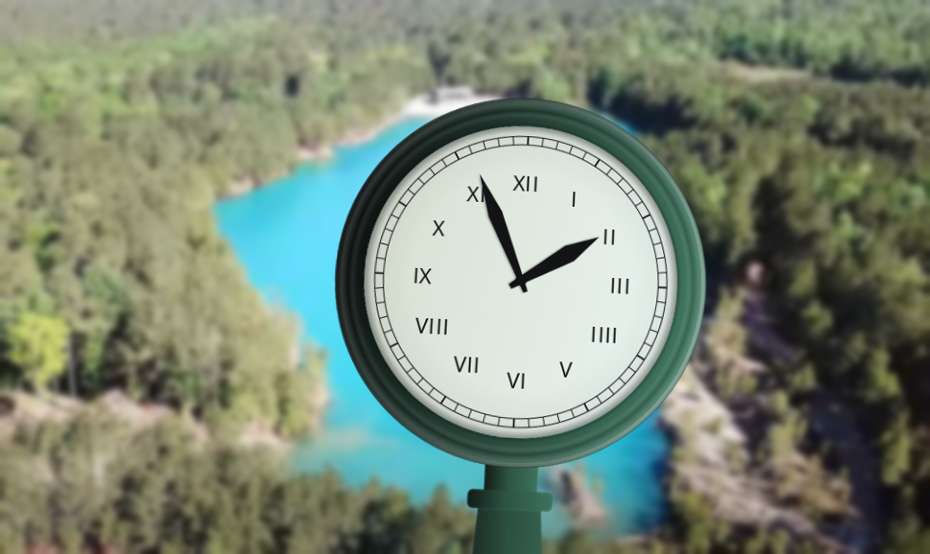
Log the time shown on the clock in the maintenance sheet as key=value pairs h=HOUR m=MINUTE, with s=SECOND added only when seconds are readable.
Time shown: h=1 m=56
